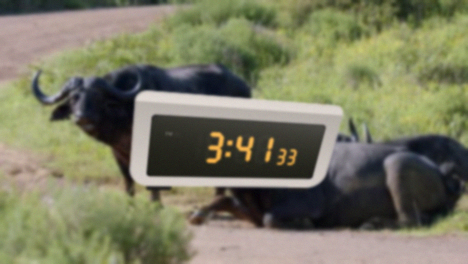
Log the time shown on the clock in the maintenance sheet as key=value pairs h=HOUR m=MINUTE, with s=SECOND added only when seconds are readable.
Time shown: h=3 m=41 s=33
